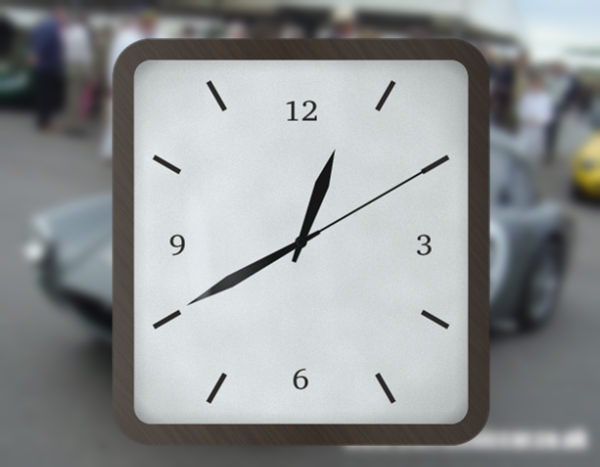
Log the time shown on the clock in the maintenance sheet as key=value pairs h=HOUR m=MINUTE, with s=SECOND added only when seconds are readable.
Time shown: h=12 m=40 s=10
